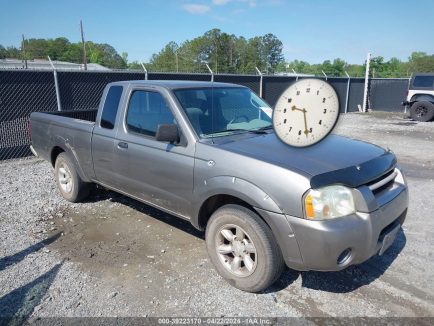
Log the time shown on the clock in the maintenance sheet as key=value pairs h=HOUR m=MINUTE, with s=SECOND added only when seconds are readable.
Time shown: h=9 m=27
